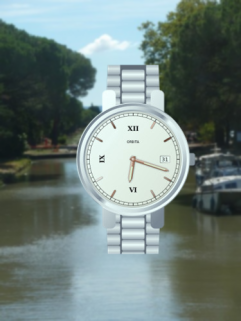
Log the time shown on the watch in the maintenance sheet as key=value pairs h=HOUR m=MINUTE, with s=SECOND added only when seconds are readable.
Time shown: h=6 m=18
